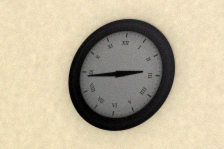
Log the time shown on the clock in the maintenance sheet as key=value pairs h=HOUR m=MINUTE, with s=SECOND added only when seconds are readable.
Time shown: h=2 m=44
